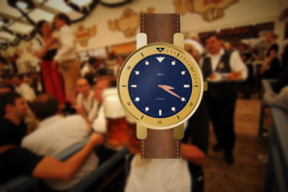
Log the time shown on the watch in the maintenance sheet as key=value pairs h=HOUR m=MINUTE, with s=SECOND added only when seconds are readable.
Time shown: h=3 m=20
